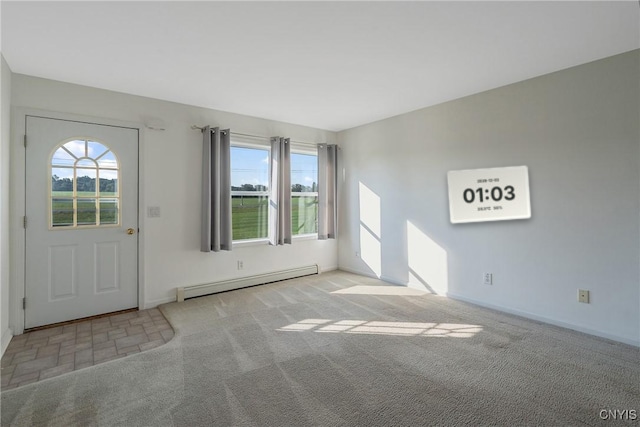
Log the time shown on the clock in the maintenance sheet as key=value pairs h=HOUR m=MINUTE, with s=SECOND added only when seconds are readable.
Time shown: h=1 m=3
